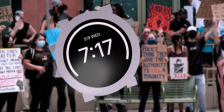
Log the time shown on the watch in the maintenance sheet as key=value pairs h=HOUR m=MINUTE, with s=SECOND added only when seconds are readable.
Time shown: h=7 m=17
